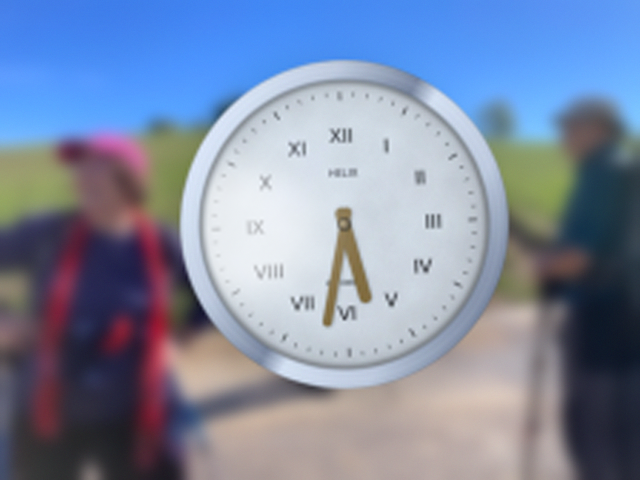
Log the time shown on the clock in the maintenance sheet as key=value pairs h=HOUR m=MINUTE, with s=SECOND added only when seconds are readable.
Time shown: h=5 m=32
